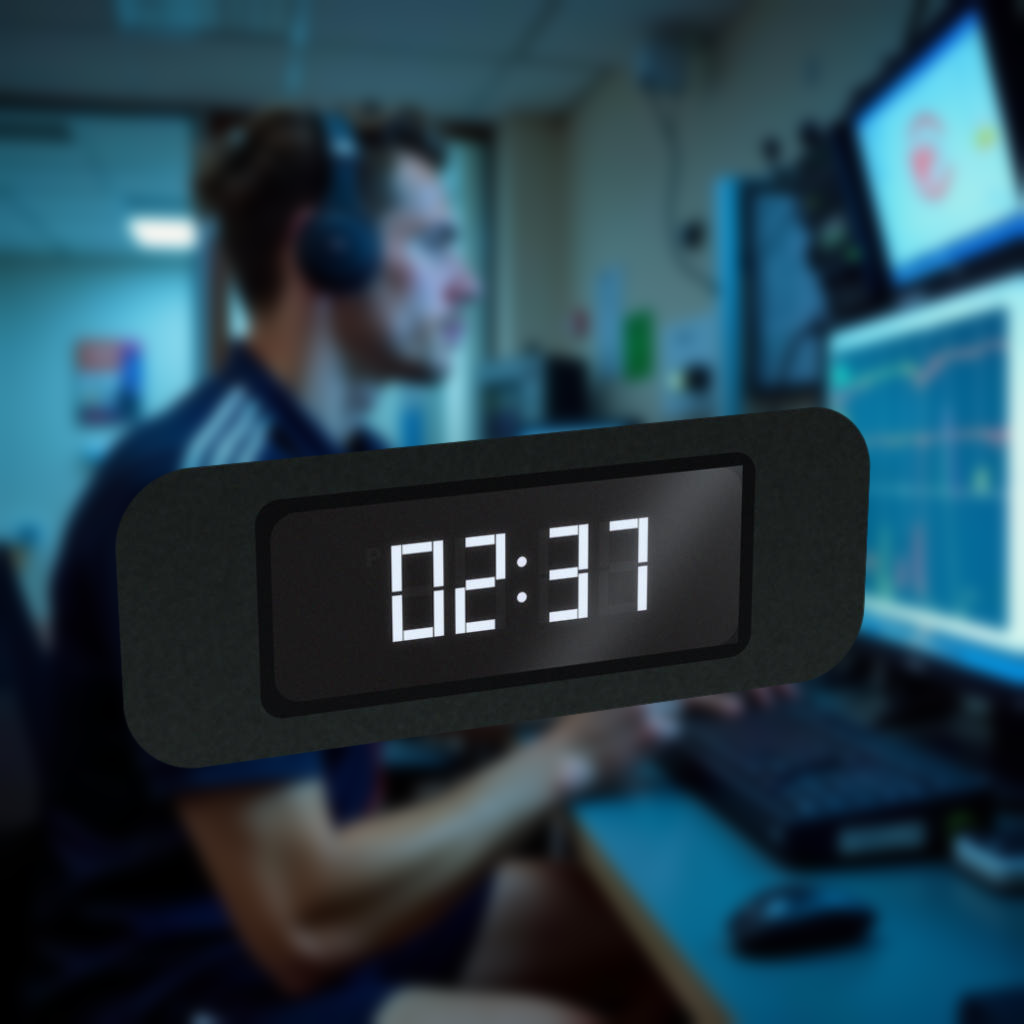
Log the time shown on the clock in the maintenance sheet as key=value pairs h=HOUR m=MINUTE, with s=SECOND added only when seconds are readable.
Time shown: h=2 m=37
